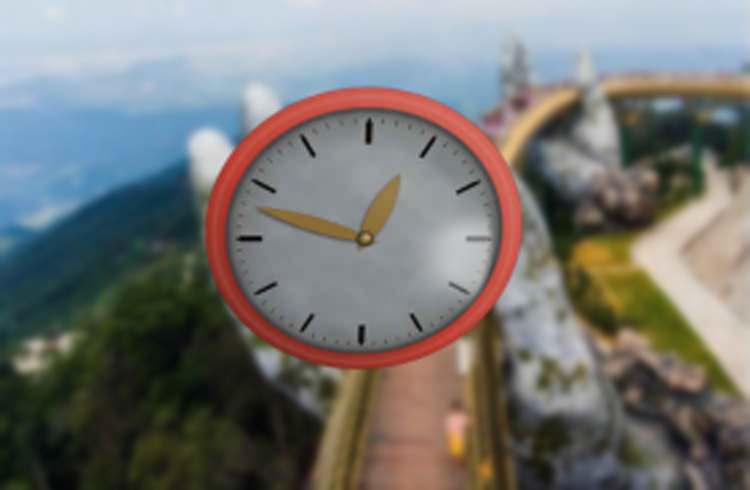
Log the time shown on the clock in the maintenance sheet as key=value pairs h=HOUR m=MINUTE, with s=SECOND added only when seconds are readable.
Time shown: h=12 m=48
